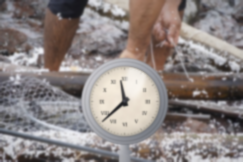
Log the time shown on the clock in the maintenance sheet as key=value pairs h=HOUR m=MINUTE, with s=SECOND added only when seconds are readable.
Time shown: h=11 m=38
